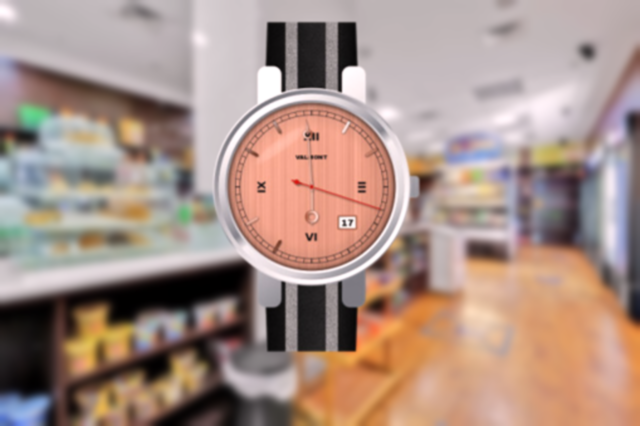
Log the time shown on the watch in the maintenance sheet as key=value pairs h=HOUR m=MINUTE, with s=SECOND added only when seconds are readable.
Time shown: h=5 m=59 s=18
